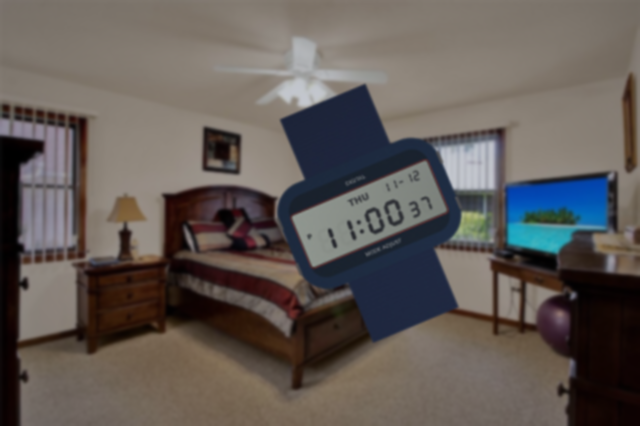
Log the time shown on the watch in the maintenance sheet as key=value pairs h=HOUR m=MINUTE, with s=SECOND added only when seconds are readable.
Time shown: h=11 m=0 s=37
